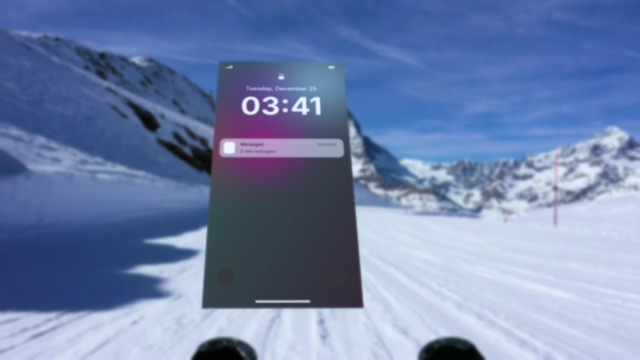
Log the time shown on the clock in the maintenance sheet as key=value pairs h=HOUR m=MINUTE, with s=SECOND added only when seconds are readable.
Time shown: h=3 m=41
